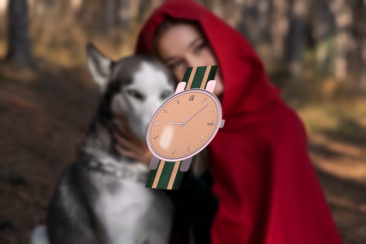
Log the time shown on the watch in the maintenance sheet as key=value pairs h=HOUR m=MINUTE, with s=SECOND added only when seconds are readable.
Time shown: h=9 m=7
